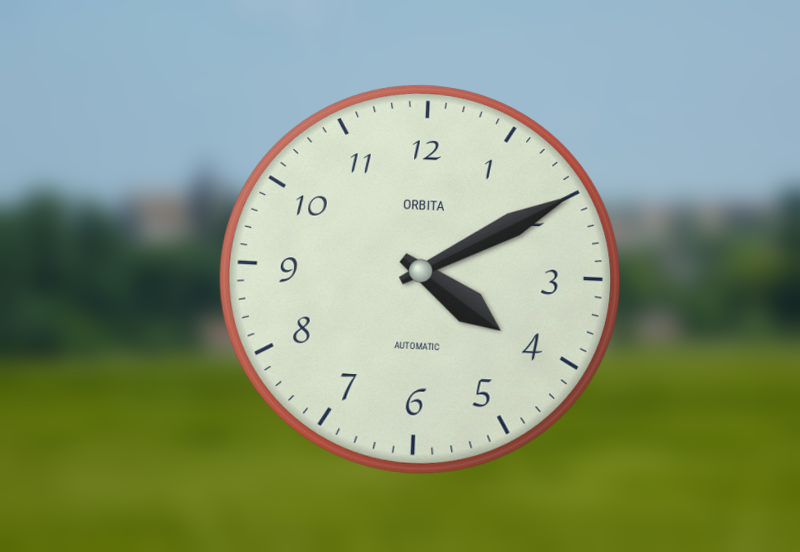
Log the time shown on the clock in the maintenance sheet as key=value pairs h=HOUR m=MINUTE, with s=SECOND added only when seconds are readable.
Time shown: h=4 m=10
